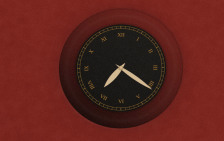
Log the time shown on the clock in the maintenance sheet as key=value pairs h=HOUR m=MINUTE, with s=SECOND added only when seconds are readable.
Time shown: h=7 m=21
